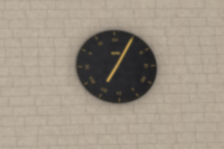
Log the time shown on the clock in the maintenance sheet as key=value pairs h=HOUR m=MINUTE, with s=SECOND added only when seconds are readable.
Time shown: h=7 m=5
